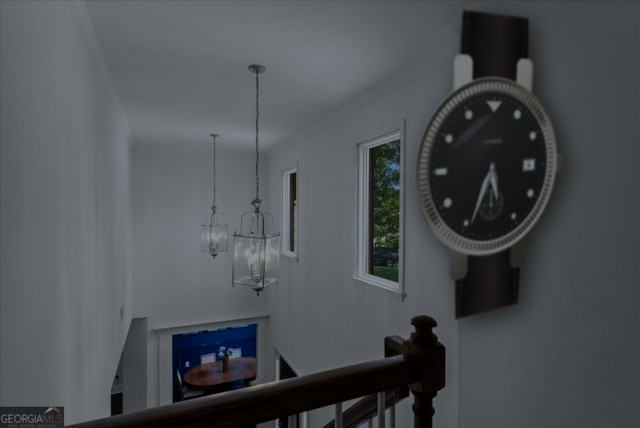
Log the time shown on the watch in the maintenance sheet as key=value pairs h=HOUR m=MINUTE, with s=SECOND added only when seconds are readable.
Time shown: h=5 m=34
